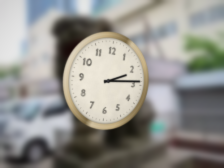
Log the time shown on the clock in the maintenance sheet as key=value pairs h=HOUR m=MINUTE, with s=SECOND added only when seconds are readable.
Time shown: h=2 m=14
